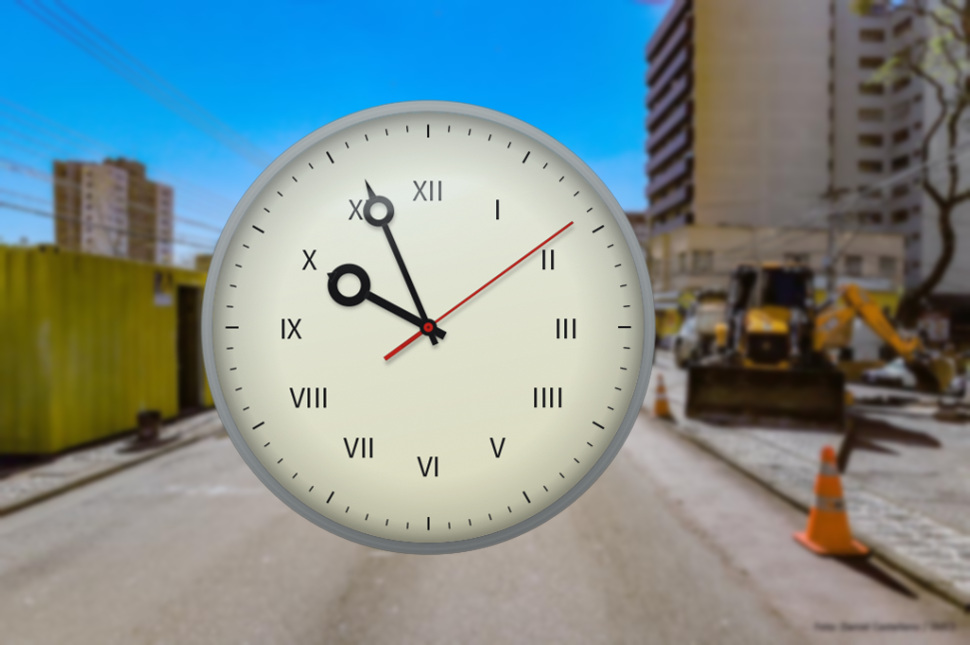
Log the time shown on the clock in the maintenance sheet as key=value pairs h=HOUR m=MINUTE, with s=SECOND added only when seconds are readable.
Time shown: h=9 m=56 s=9
